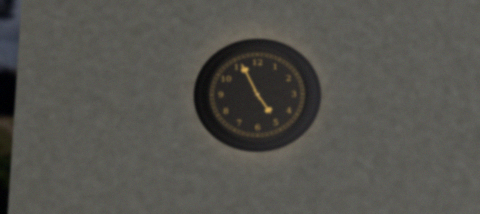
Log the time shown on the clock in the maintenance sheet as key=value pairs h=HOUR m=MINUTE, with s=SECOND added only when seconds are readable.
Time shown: h=4 m=56
